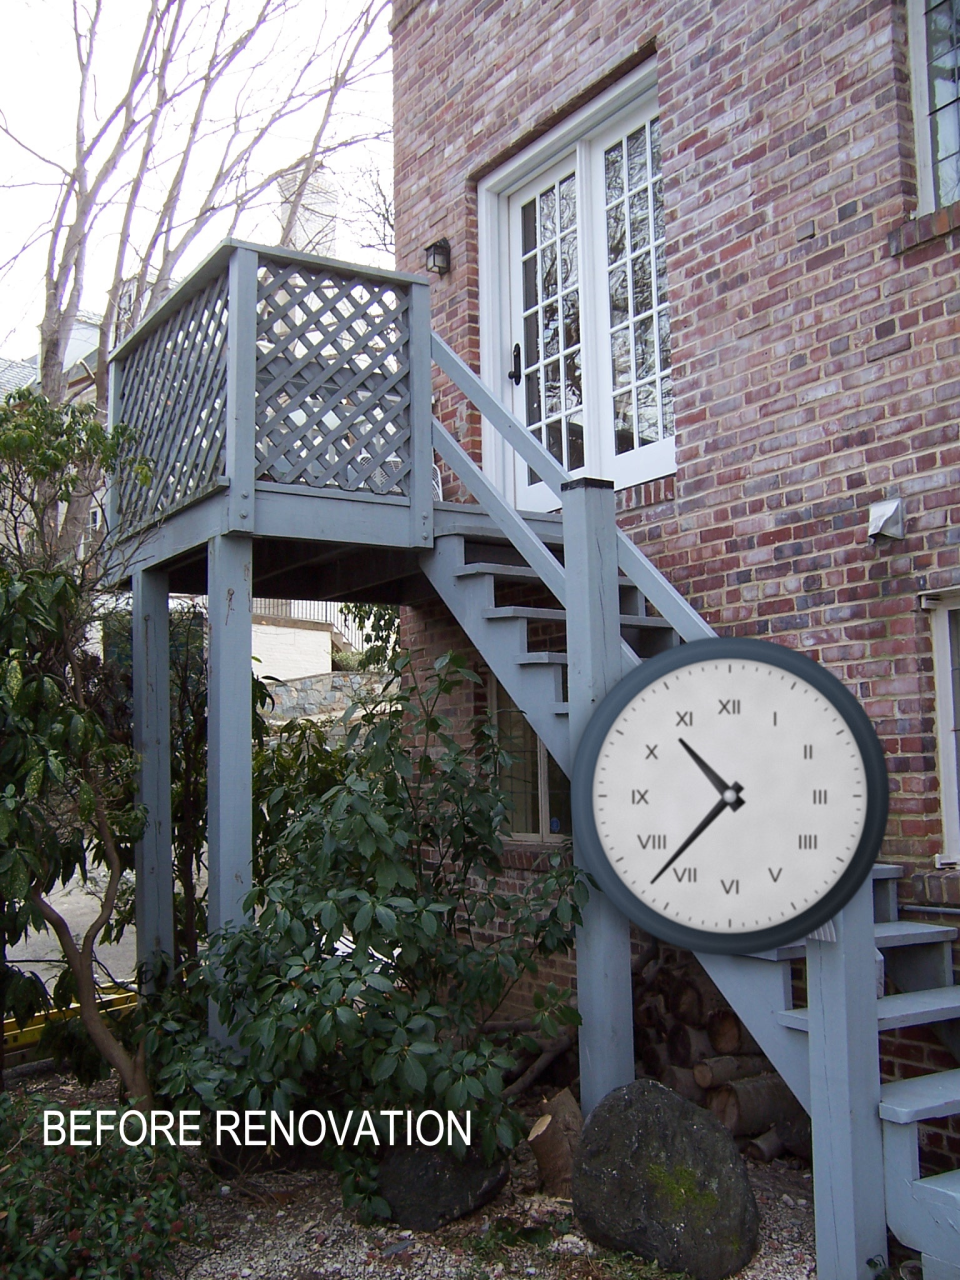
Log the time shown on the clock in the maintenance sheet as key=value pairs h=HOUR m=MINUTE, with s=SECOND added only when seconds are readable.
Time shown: h=10 m=37
